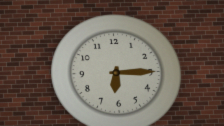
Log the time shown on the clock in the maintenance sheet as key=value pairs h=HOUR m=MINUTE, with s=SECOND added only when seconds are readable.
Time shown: h=6 m=15
